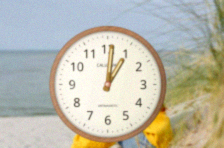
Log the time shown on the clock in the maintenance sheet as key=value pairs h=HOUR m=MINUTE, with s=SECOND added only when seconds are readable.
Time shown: h=1 m=1
